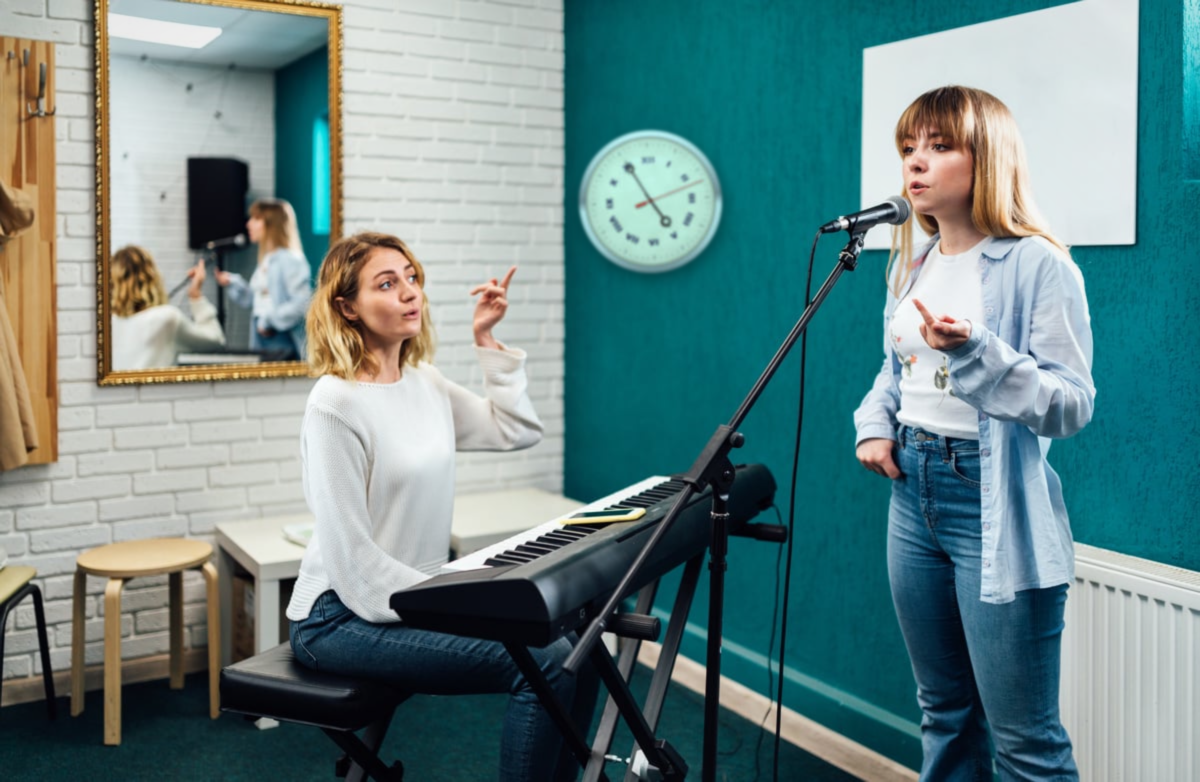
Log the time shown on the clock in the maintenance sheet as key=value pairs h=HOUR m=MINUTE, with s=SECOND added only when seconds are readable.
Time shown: h=4 m=55 s=12
